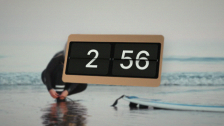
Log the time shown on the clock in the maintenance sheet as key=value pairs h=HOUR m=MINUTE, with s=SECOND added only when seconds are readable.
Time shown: h=2 m=56
